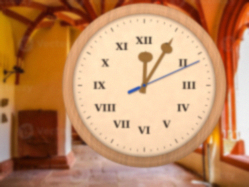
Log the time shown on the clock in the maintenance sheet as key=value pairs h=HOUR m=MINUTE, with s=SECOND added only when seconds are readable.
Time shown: h=12 m=5 s=11
